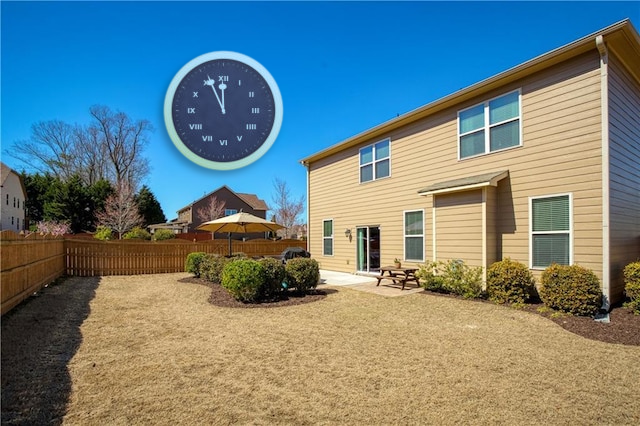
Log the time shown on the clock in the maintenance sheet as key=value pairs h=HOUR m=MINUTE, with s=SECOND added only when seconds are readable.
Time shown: h=11 m=56
